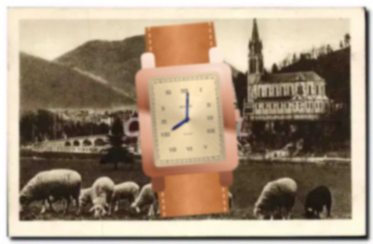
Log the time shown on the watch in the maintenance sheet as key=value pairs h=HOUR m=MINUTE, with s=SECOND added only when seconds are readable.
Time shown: h=8 m=1
